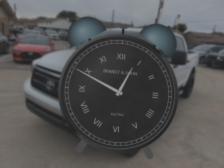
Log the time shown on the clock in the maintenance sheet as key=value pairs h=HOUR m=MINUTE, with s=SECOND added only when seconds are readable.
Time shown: h=12 m=49
